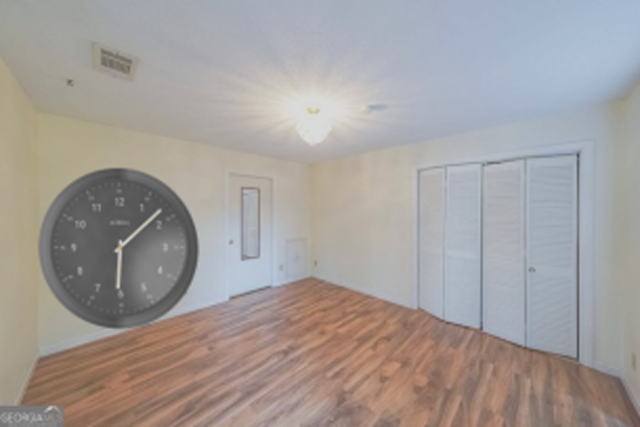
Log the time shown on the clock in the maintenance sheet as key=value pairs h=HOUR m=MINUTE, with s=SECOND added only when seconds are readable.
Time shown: h=6 m=8
